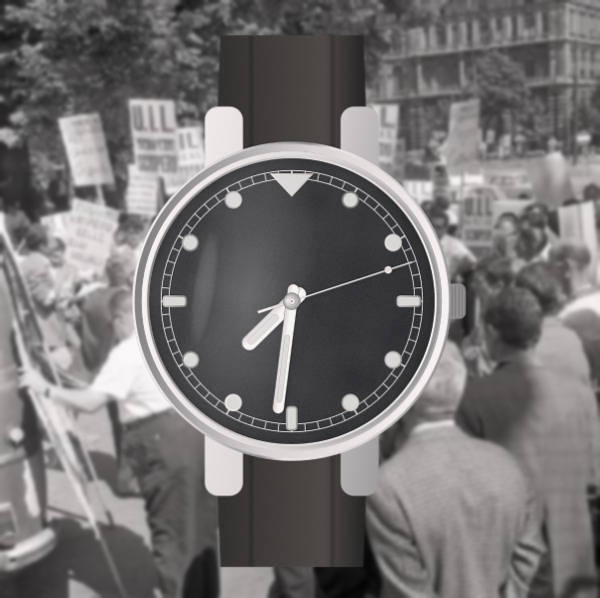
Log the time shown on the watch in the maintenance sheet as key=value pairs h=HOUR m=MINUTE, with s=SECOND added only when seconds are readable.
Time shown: h=7 m=31 s=12
